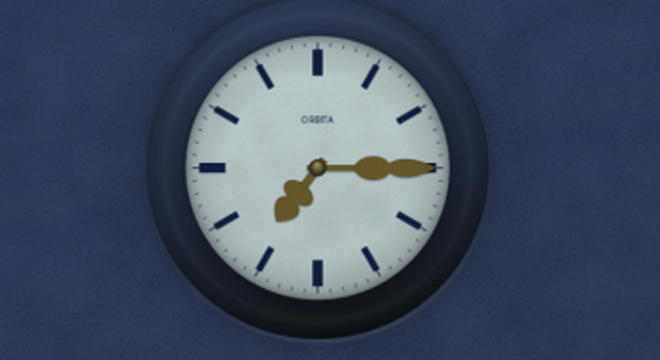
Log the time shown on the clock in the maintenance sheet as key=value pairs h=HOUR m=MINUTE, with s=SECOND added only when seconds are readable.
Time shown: h=7 m=15
